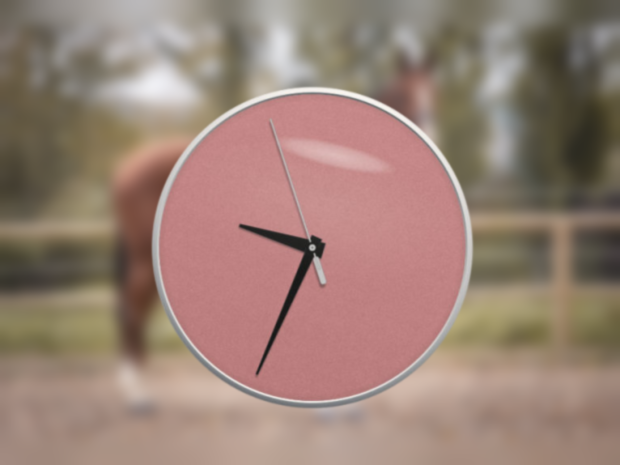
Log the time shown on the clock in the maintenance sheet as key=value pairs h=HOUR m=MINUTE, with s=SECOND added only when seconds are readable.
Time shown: h=9 m=33 s=57
